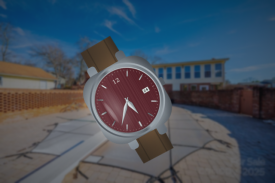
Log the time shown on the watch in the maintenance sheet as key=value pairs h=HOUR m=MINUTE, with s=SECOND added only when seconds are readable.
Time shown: h=5 m=37
